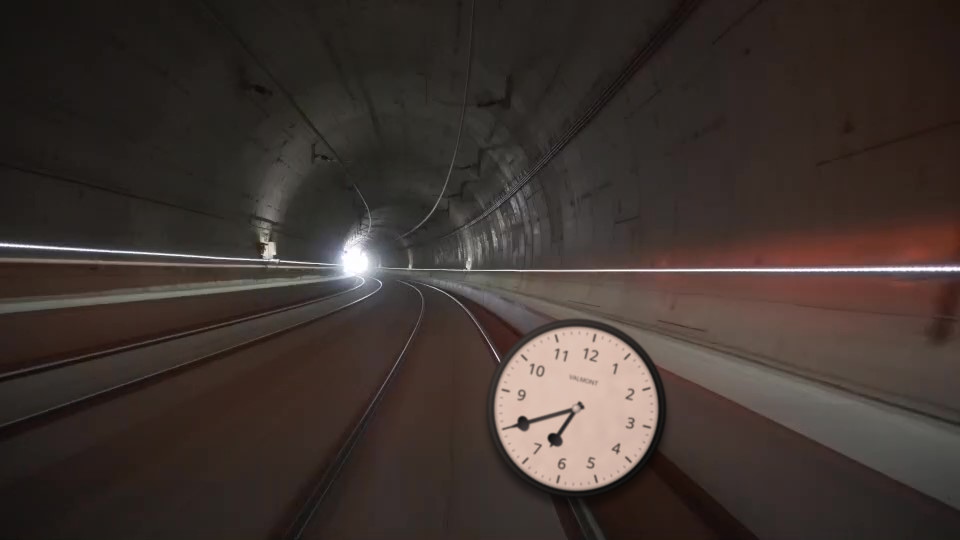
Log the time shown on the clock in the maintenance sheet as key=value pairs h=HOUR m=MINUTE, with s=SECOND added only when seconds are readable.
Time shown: h=6 m=40
